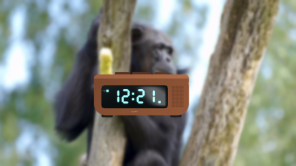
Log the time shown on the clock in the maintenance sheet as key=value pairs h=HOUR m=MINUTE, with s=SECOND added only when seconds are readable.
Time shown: h=12 m=21
